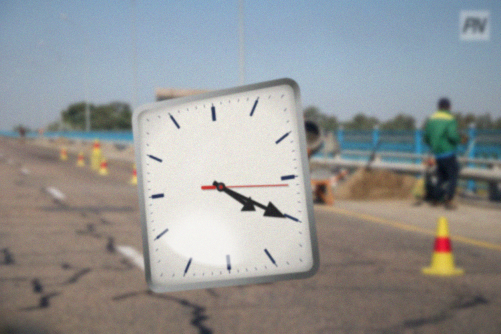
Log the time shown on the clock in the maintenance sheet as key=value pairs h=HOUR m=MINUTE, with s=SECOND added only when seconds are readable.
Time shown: h=4 m=20 s=16
